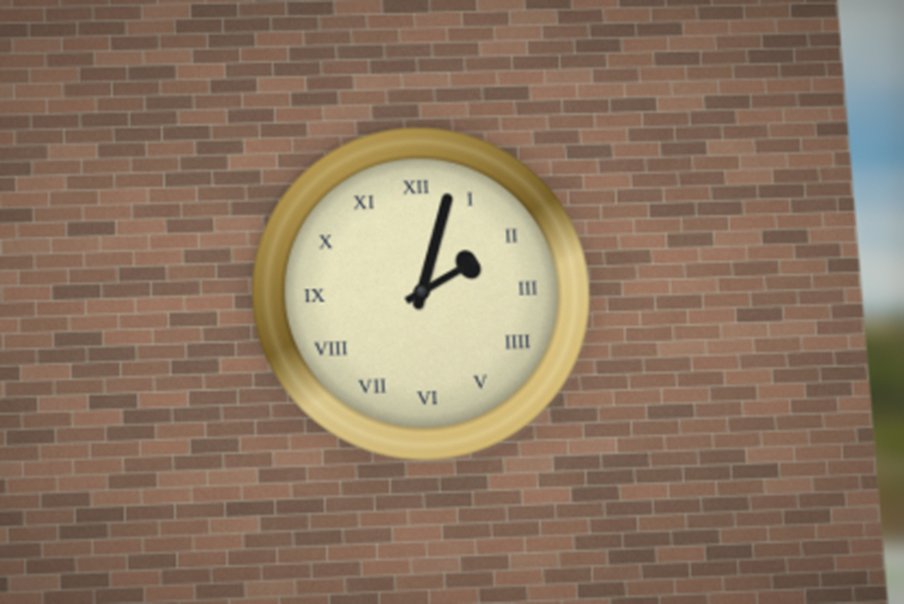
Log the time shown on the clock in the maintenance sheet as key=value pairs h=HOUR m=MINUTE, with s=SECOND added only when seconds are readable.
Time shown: h=2 m=3
